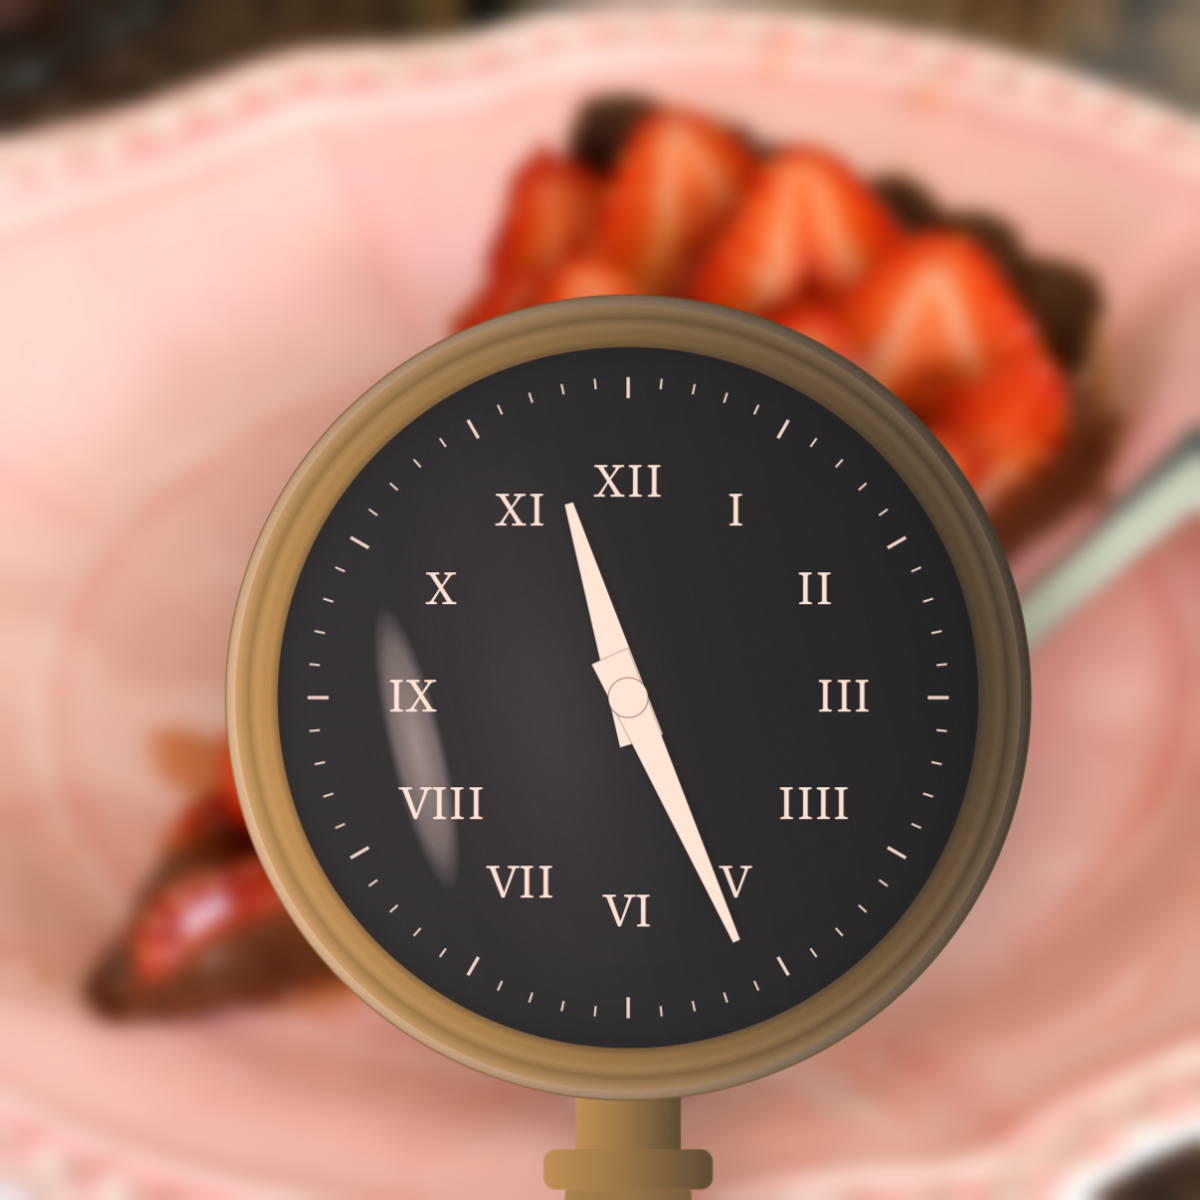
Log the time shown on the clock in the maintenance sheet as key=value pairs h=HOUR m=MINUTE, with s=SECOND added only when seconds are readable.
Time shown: h=11 m=26
